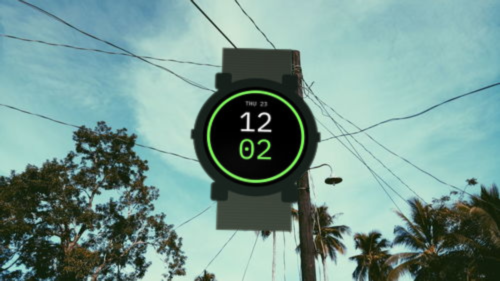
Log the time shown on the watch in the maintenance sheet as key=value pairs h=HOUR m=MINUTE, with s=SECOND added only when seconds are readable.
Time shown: h=12 m=2
